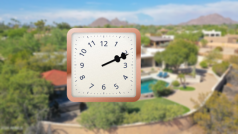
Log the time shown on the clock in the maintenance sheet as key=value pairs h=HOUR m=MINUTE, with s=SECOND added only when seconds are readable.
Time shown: h=2 m=11
